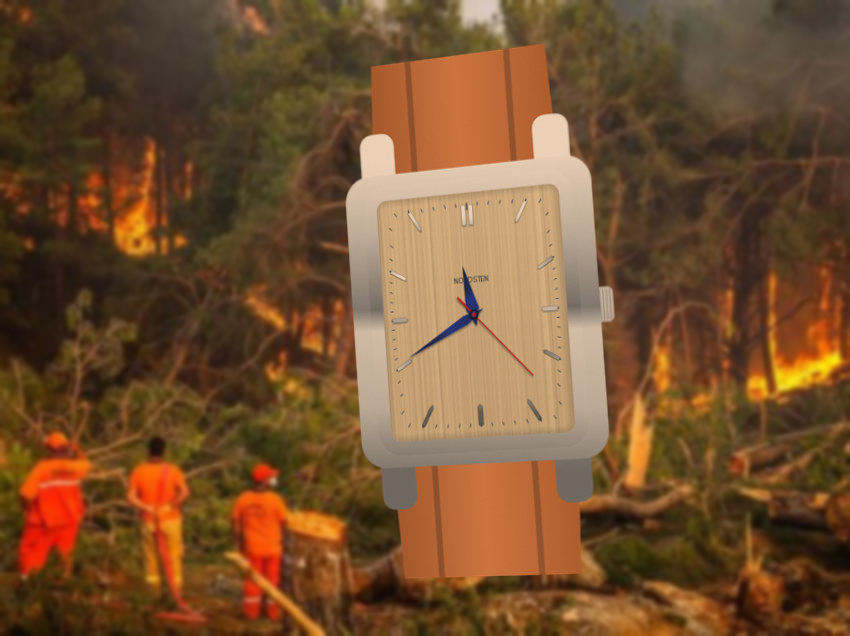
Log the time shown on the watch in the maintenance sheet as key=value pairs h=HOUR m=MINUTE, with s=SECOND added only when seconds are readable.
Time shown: h=11 m=40 s=23
